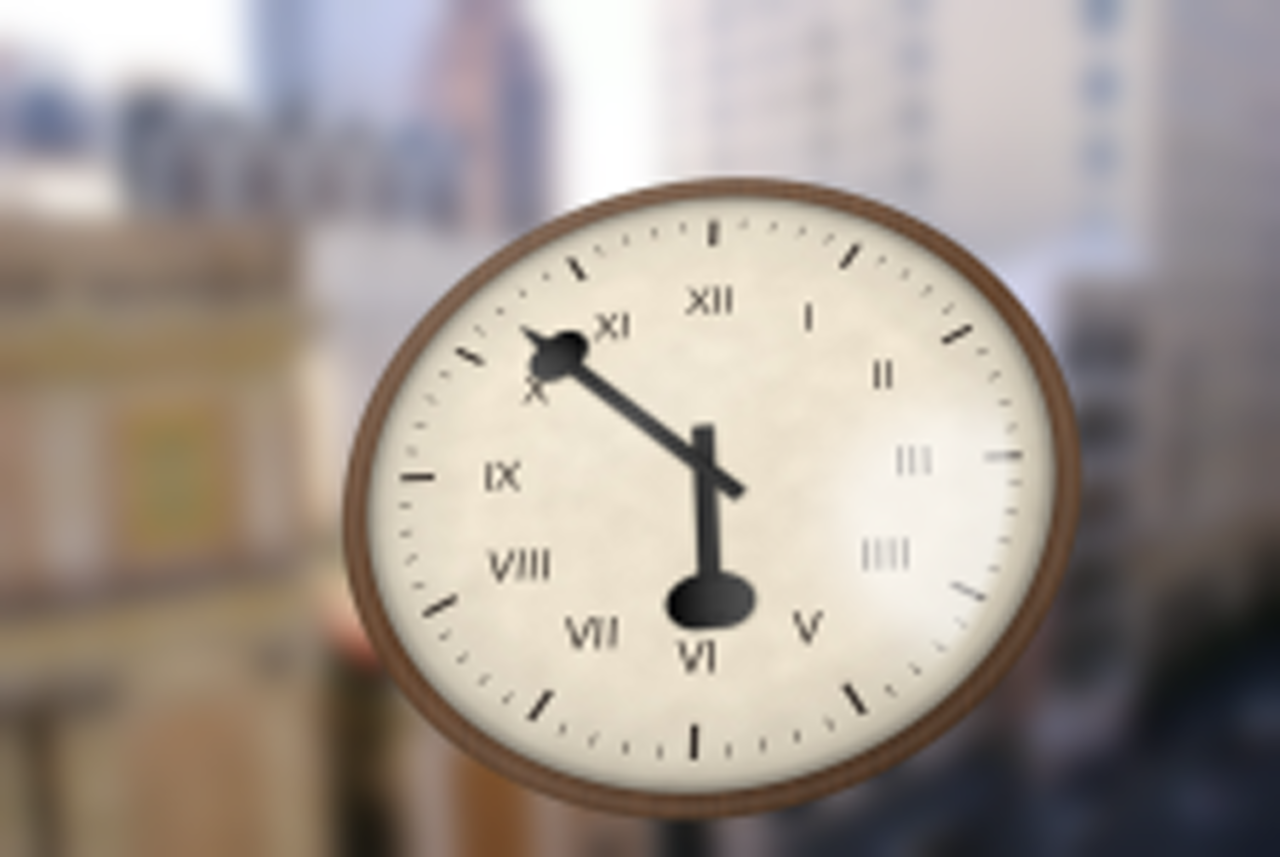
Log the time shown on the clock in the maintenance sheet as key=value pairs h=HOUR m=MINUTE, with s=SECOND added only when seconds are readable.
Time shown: h=5 m=52
